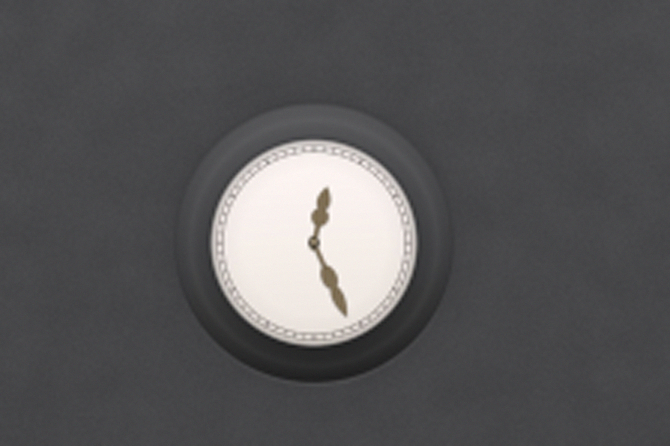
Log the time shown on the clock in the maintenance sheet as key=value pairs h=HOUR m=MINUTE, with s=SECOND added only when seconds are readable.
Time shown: h=12 m=26
